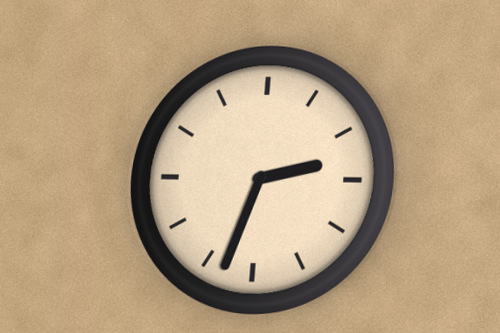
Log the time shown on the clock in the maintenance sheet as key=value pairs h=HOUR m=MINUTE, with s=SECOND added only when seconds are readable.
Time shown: h=2 m=33
